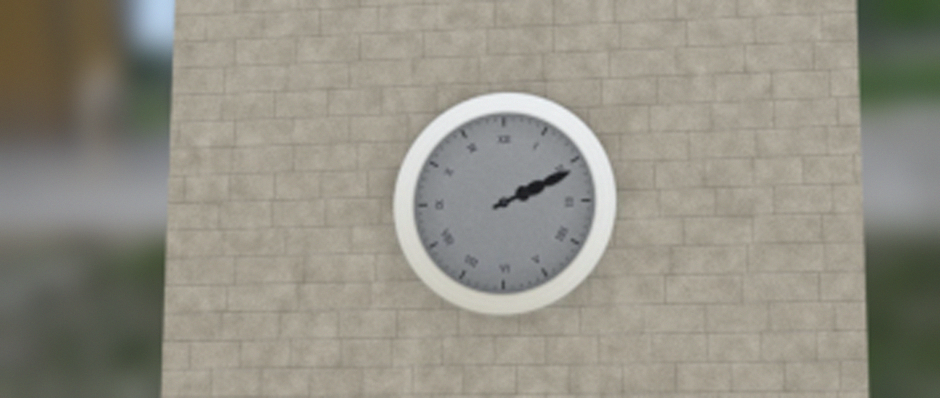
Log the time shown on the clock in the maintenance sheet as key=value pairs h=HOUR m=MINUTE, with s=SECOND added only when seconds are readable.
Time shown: h=2 m=11
